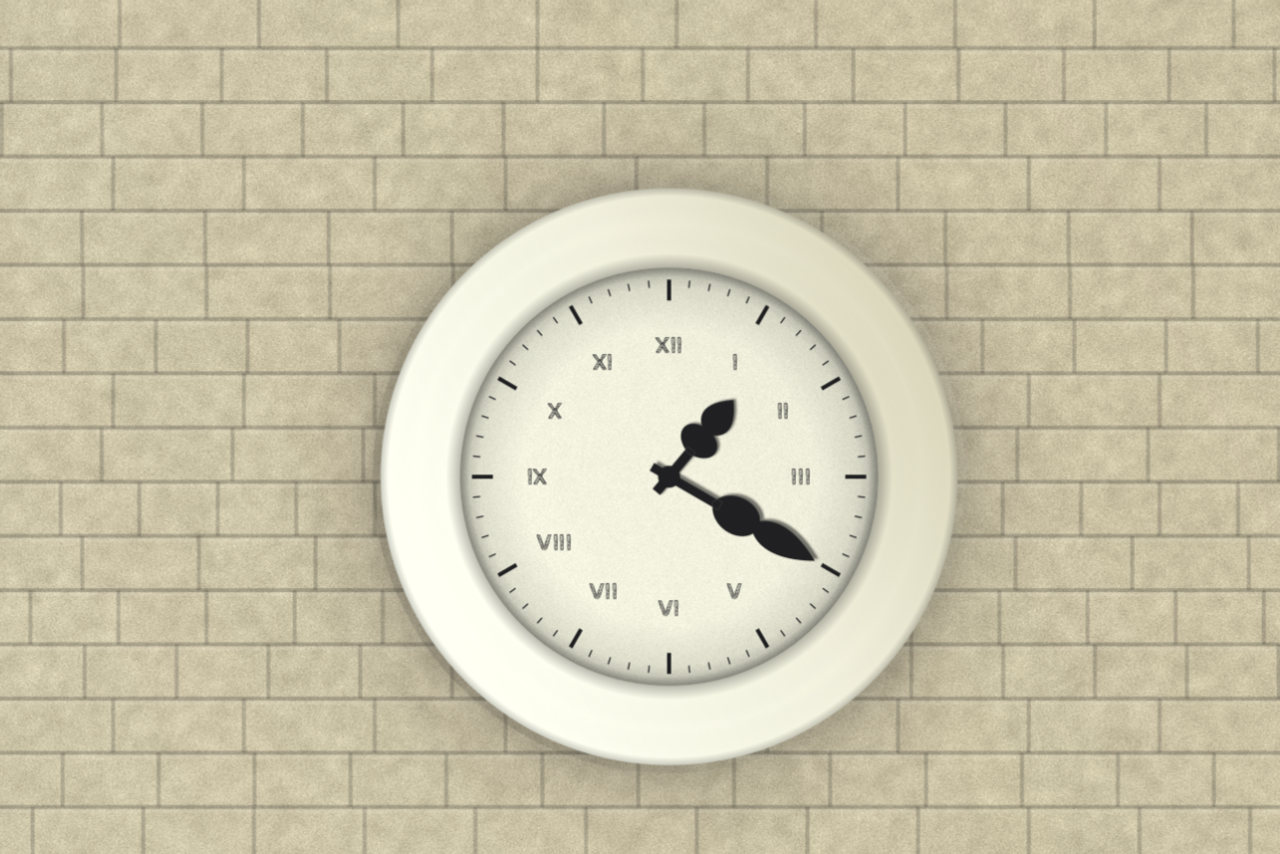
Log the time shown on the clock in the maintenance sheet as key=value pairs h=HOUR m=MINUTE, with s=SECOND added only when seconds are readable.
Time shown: h=1 m=20
